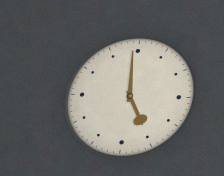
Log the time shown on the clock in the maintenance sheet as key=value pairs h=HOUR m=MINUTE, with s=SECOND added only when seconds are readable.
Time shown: h=4 m=59
